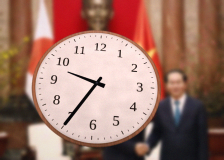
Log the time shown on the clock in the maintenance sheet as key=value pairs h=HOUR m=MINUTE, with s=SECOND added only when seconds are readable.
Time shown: h=9 m=35
